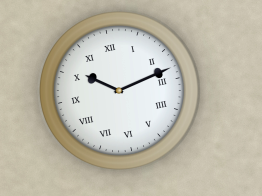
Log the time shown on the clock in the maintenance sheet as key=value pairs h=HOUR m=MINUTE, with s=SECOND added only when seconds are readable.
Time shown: h=10 m=13
